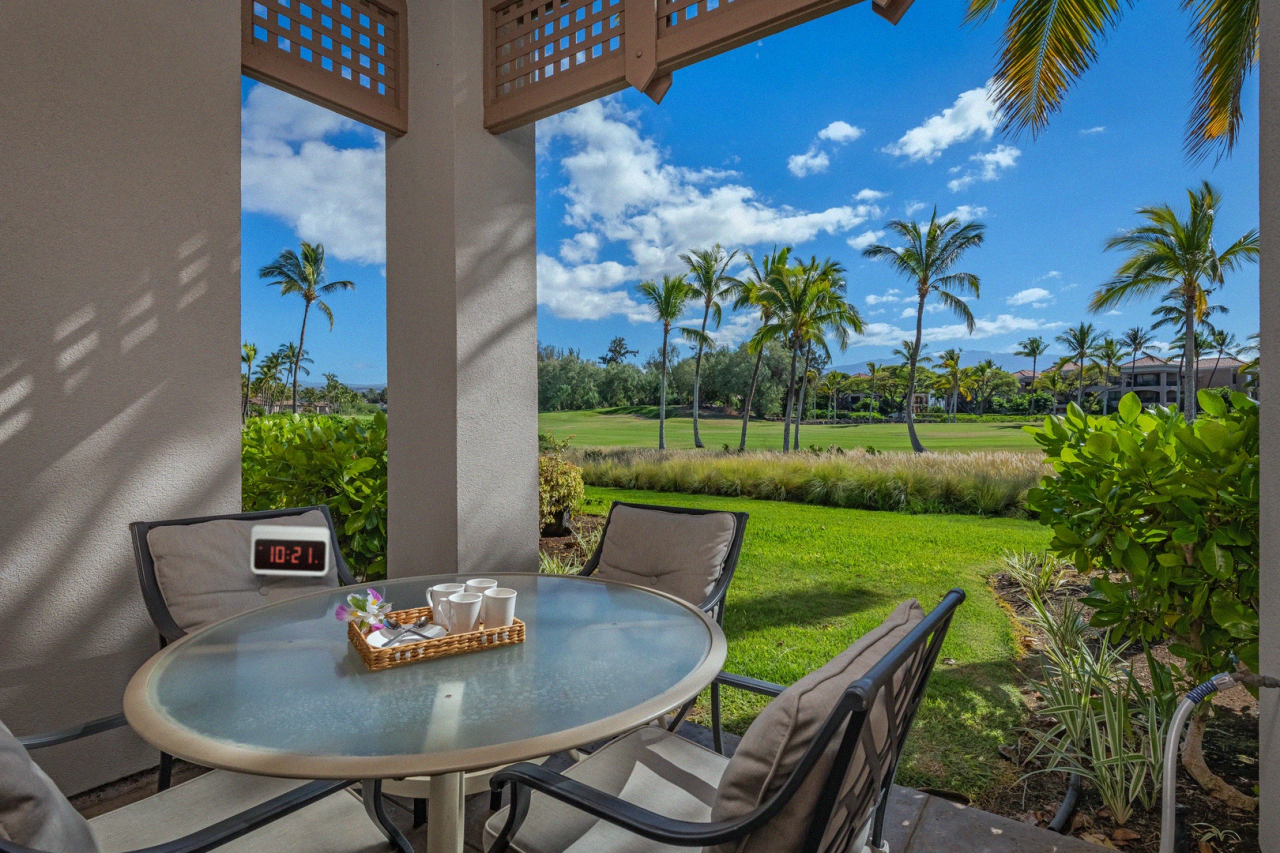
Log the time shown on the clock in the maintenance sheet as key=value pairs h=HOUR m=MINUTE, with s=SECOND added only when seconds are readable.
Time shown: h=10 m=21
